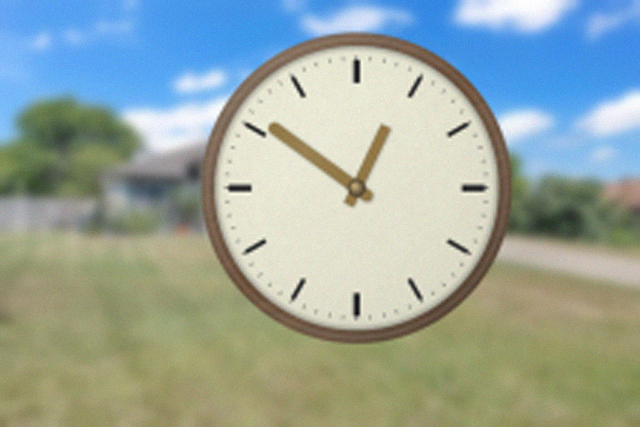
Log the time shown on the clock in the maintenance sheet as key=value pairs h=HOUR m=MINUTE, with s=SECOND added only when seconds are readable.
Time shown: h=12 m=51
